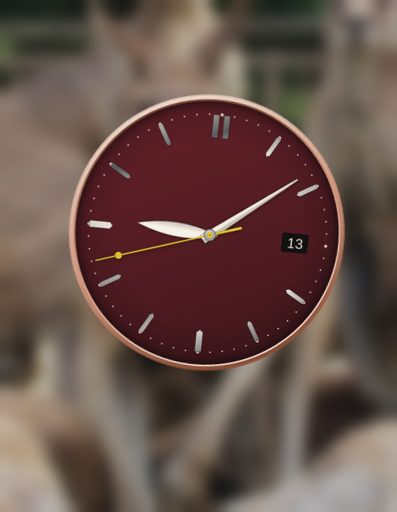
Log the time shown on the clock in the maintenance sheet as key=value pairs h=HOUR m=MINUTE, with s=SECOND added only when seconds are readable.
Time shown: h=9 m=8 s=42
